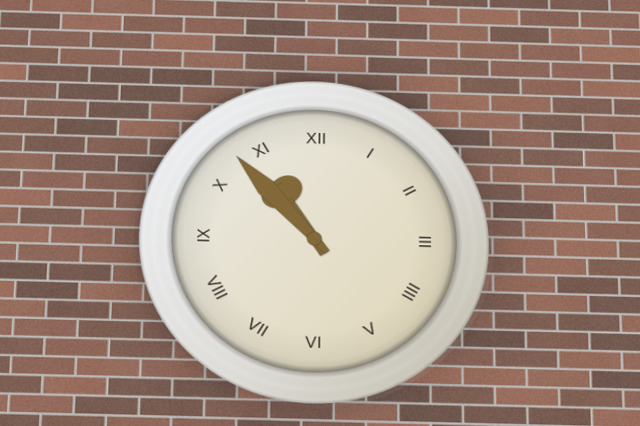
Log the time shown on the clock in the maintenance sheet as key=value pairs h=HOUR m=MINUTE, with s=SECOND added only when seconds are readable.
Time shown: h=10 m=53
